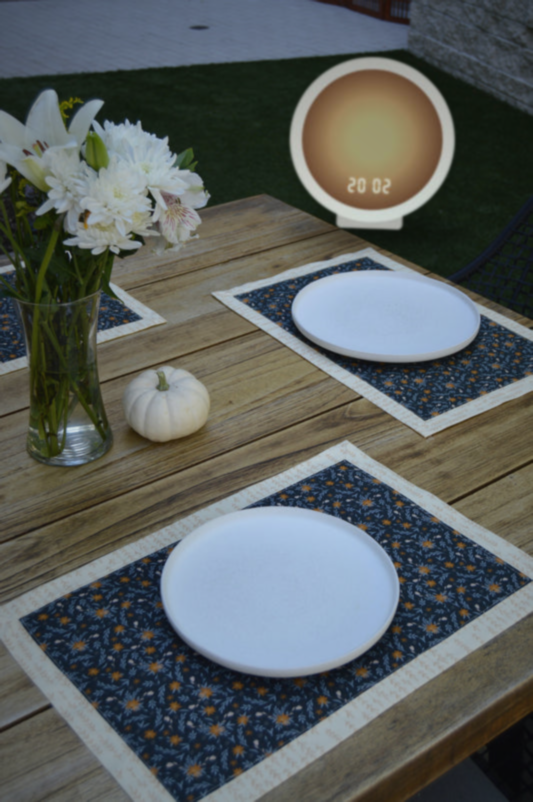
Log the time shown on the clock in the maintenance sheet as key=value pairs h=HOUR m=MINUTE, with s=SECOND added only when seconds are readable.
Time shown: h=20 m=2
